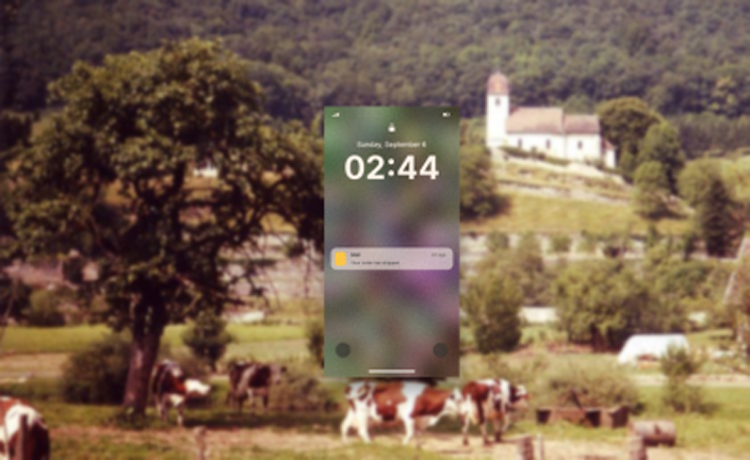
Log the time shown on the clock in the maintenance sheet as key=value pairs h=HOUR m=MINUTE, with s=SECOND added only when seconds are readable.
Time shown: h=2 m=44
